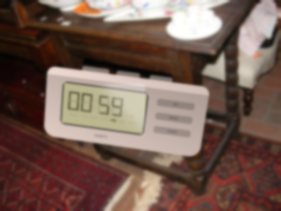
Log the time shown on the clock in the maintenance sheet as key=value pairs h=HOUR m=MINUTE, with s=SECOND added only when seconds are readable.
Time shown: h=0 m=59
